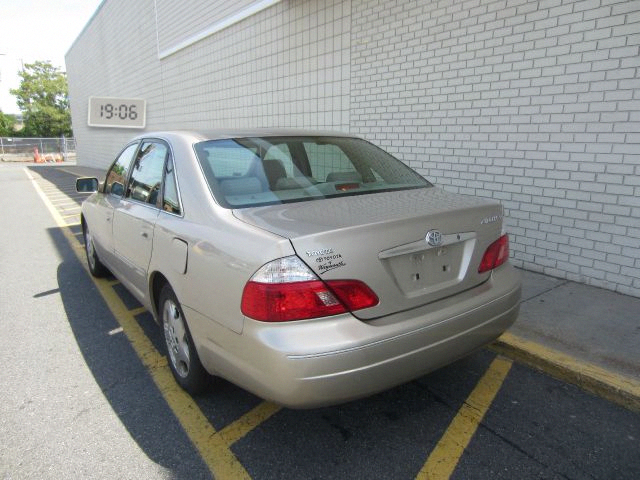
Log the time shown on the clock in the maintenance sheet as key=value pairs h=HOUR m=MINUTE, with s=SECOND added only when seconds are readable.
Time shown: h=19 m=6
